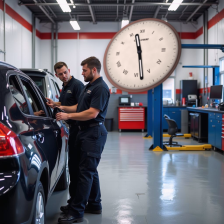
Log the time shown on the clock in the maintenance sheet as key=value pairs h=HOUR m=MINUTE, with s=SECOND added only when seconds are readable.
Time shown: h=11 m=28
